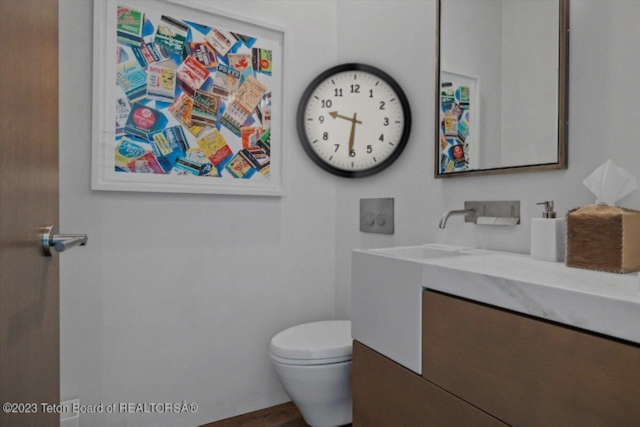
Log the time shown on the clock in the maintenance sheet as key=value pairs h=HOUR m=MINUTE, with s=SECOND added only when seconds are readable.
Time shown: h=9 m=31
